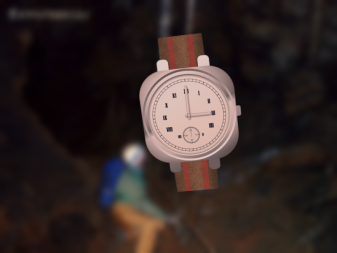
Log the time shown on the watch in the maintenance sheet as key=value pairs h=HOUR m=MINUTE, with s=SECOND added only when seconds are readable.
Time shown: h=3 m=0
